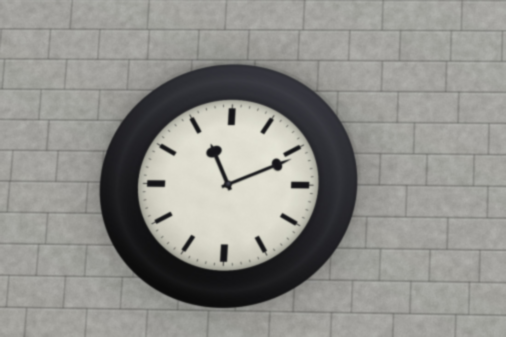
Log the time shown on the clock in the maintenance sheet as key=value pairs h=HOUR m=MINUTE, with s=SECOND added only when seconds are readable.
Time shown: h=11 m=11
